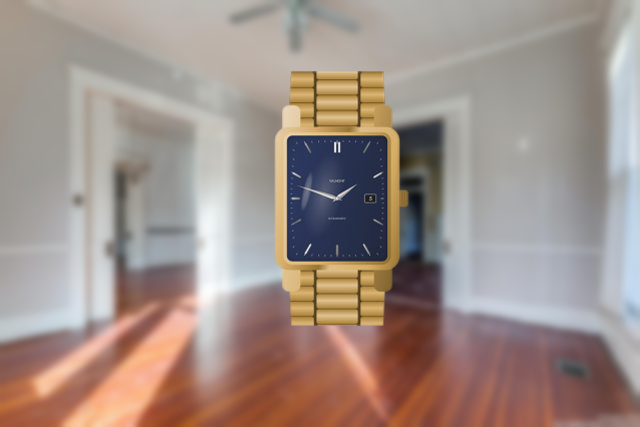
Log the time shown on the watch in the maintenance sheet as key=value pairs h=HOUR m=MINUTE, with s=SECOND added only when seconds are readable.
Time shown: h=1 m=48
